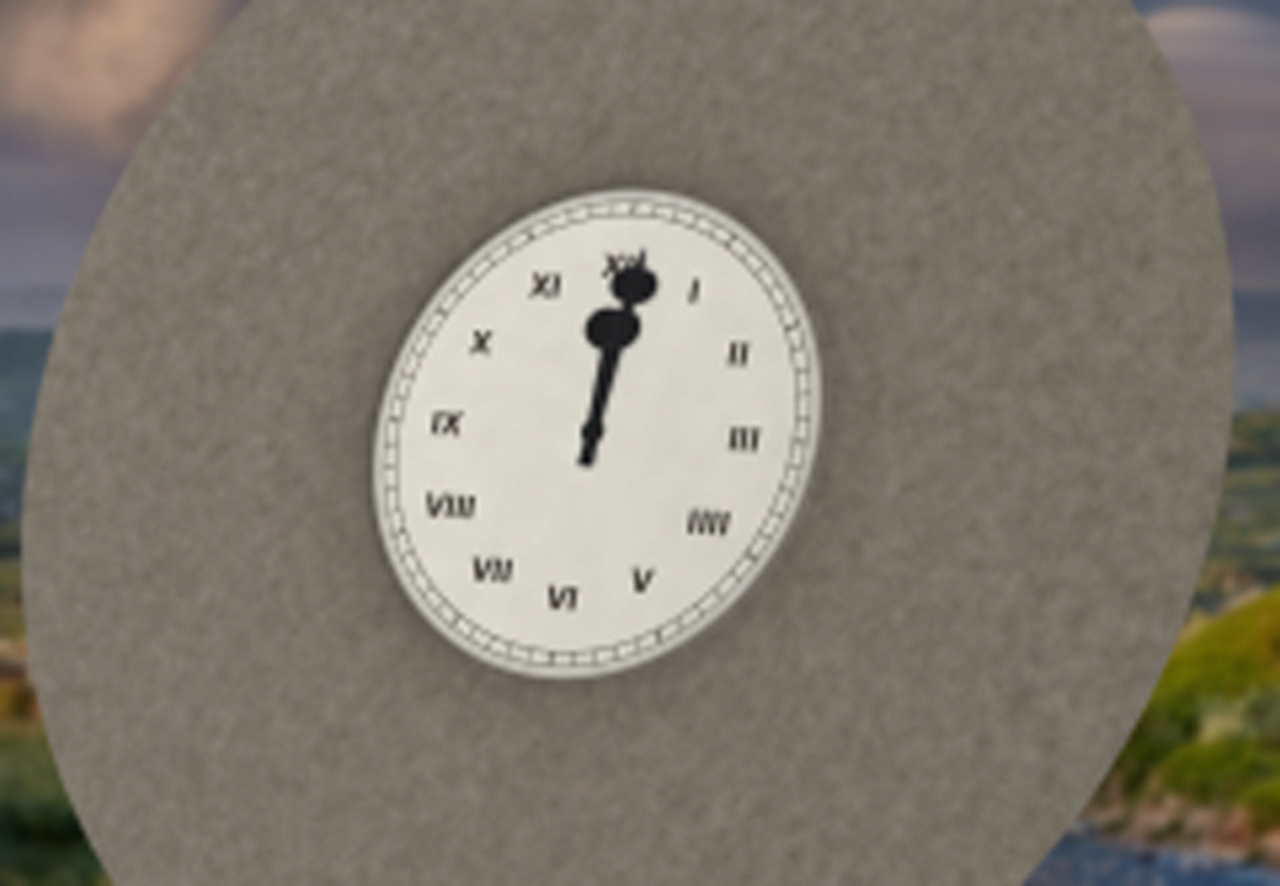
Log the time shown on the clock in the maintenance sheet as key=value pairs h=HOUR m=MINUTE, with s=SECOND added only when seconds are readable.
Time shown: h=12 m=1
